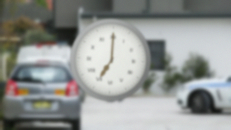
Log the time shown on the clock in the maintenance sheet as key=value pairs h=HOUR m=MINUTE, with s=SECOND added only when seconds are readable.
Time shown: h=7 m=0
